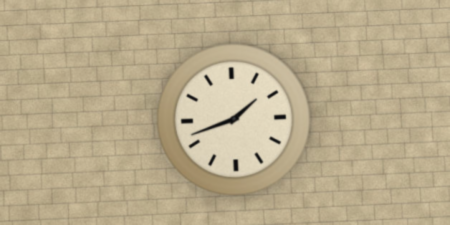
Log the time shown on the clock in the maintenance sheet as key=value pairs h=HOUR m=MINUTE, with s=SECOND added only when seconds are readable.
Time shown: h=1 m=42
